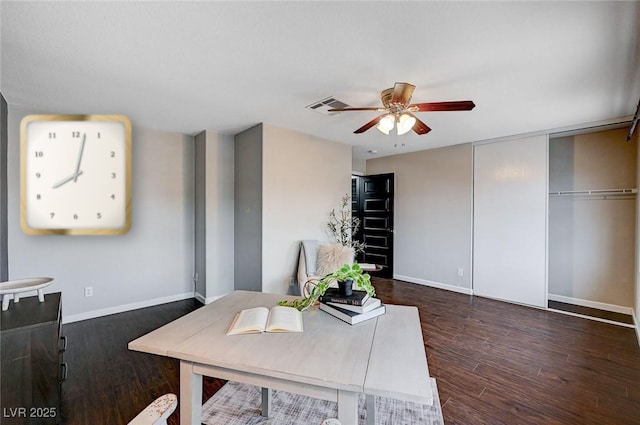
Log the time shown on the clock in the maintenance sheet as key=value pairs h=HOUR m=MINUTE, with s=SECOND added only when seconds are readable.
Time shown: h=8 m=2
